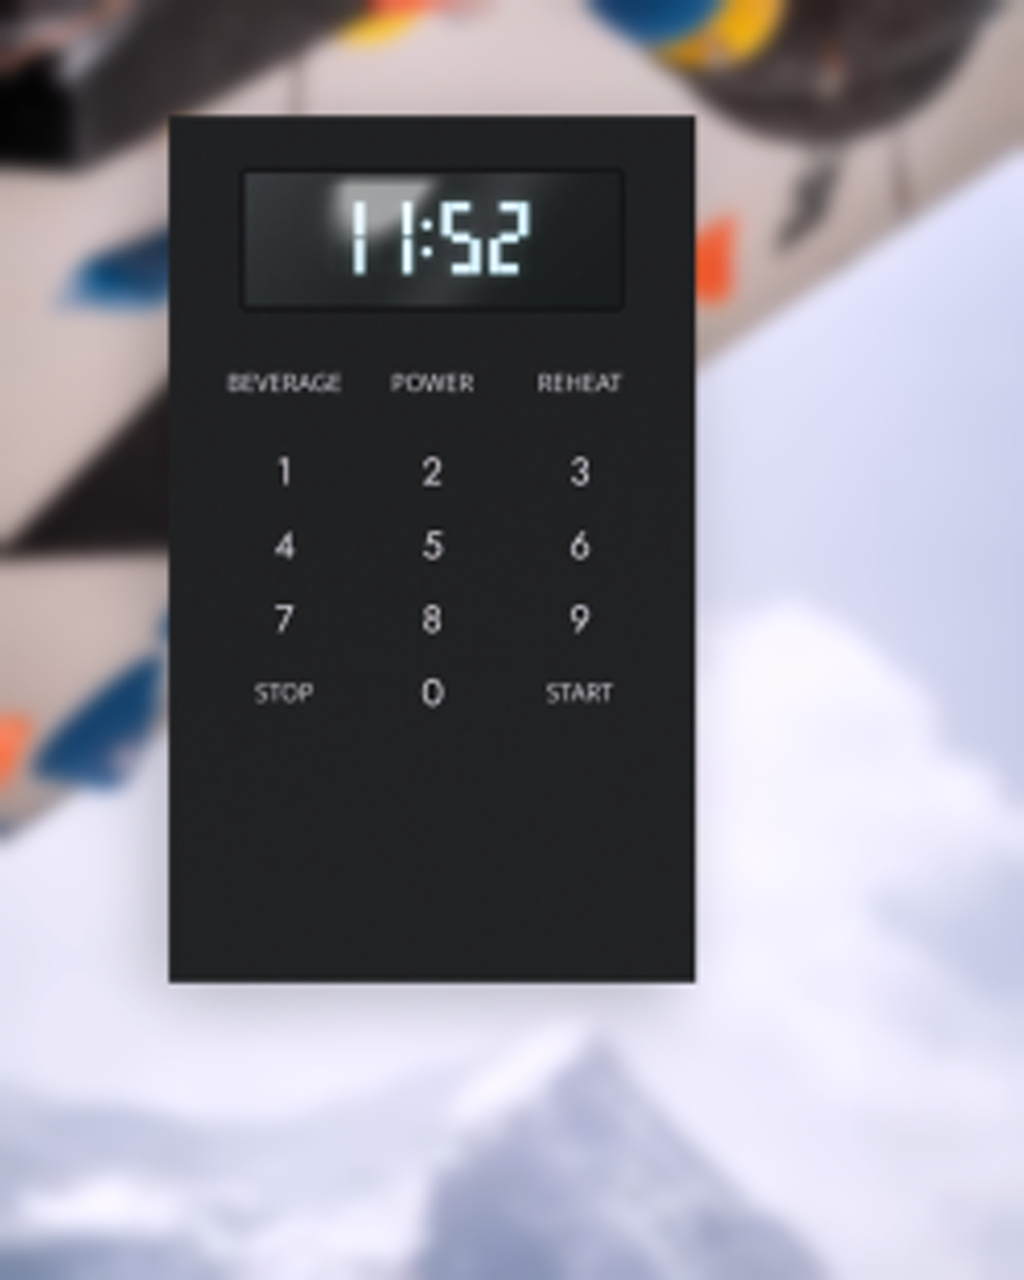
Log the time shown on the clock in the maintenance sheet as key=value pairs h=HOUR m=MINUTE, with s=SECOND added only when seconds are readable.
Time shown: h=11 m=52
